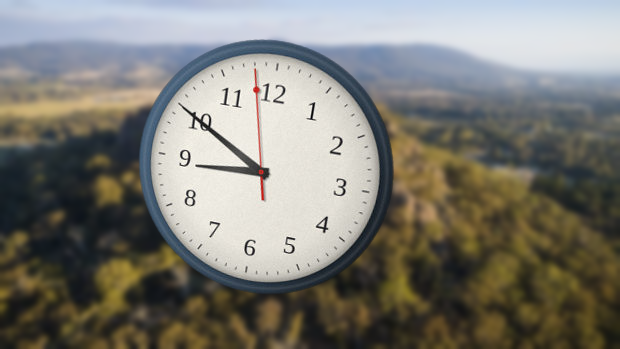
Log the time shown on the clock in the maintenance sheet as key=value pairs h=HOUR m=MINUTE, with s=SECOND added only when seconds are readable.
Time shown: h=8 m=49 s=58
